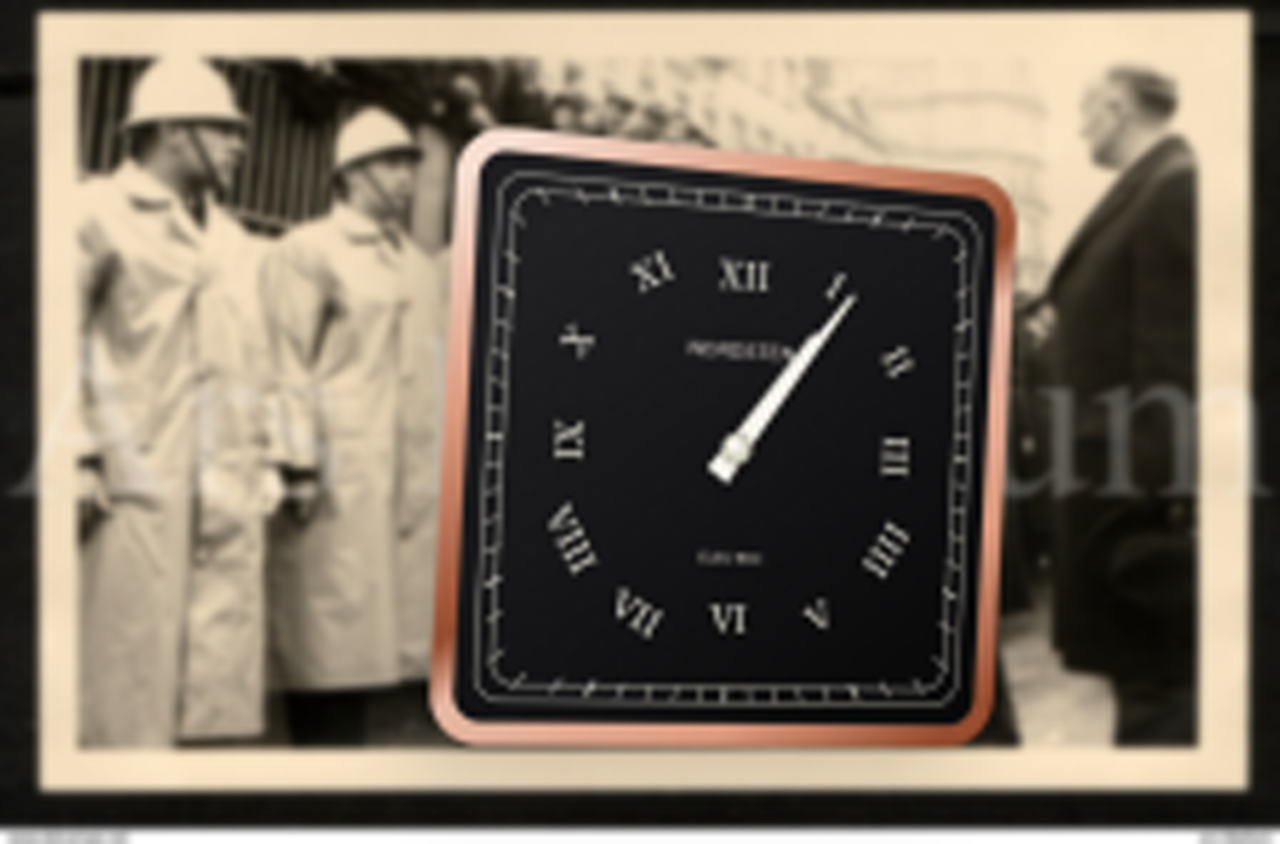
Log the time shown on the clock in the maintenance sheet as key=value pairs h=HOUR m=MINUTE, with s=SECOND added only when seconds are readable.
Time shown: h=1 m=6
